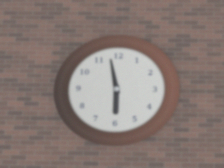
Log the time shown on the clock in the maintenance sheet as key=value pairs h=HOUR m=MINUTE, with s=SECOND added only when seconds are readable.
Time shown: h=5 m=58
